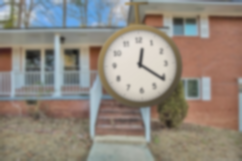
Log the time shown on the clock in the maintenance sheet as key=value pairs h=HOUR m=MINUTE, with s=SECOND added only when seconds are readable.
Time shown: h=12 m=21
